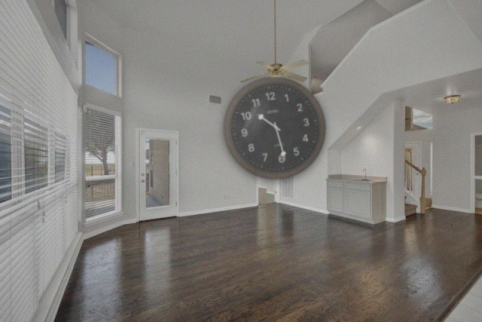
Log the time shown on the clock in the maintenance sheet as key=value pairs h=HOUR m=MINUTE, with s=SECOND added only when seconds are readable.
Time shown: h=10 m=29
